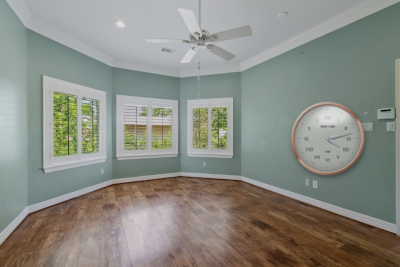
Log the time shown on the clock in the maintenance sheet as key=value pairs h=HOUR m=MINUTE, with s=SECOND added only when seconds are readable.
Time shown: h=4 m=13
